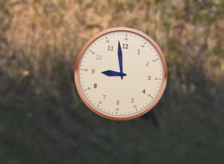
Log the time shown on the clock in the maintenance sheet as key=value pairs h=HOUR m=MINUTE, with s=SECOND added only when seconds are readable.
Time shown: h=8 m=58
